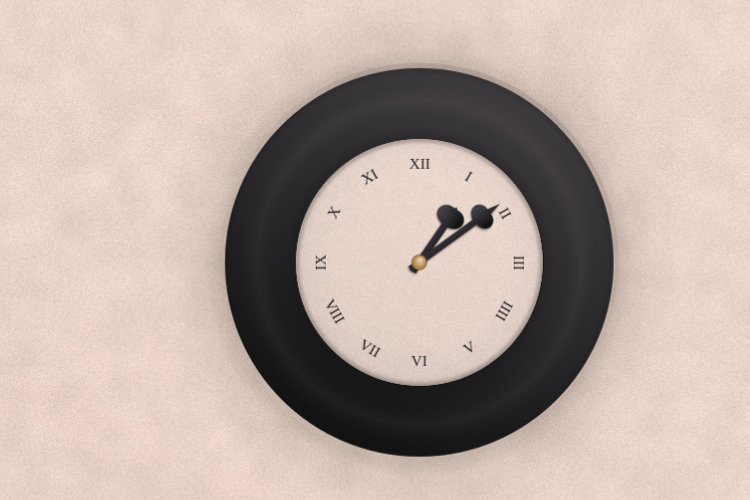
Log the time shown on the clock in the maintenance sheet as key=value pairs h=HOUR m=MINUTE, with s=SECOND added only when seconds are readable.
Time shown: h=1 m=9
